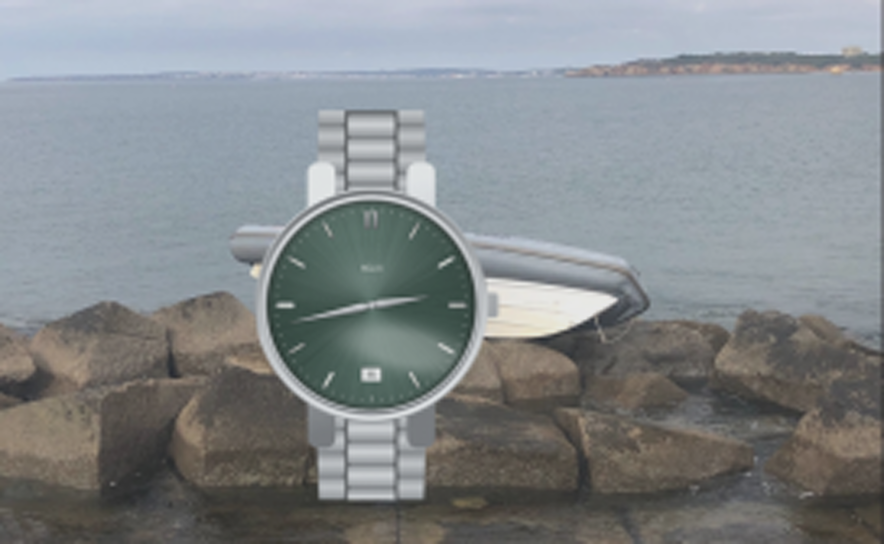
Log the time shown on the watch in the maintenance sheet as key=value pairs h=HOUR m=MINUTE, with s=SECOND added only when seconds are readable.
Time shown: h=2 m=43
